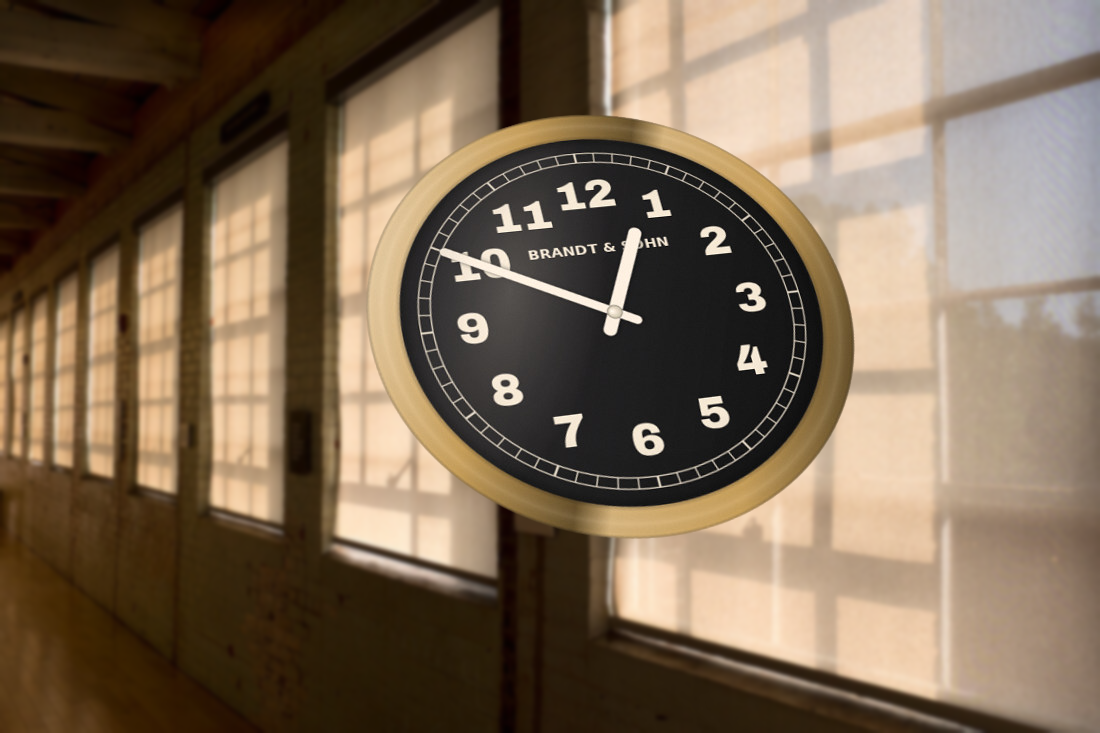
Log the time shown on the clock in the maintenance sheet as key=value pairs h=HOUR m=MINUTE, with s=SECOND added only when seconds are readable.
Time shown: h=12 m=50
